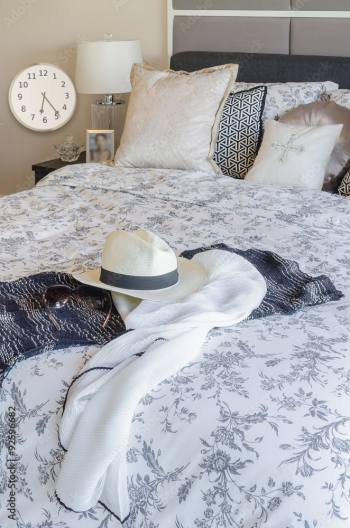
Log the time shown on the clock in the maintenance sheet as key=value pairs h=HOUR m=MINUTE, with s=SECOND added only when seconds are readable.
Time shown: h=6 m=24
